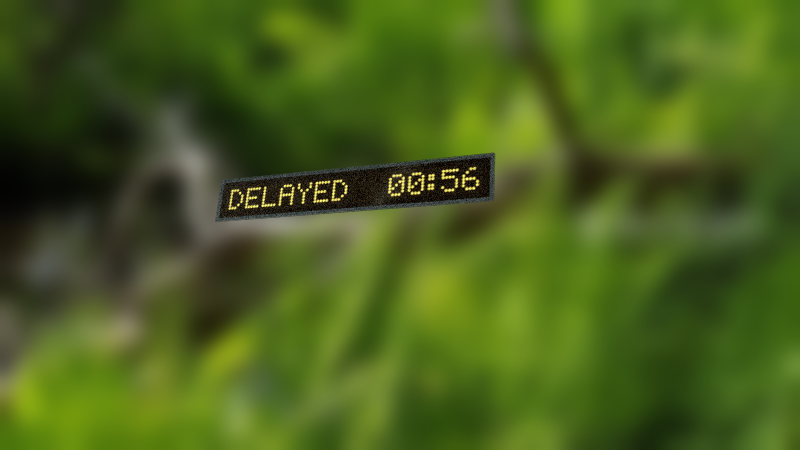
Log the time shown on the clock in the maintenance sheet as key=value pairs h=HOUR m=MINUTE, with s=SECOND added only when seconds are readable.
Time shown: h=0 m=56
